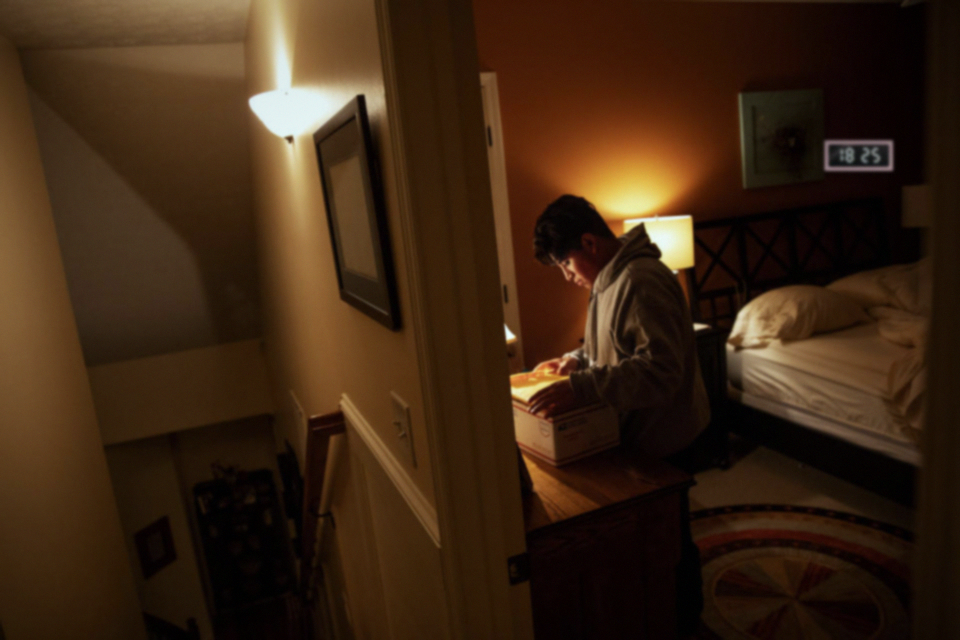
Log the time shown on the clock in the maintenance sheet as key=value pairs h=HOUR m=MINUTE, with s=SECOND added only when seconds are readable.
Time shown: h=18 m=25
